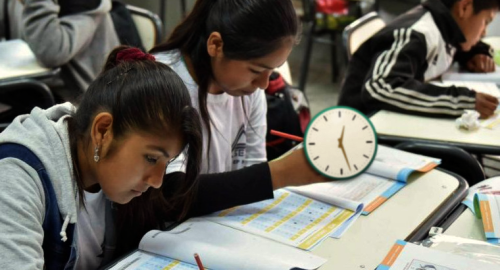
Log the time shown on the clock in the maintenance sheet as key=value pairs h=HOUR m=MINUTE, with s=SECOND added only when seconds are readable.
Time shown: h=12 m=27
